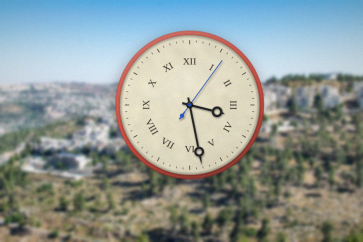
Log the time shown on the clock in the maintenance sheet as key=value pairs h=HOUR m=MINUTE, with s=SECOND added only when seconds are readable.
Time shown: h=3 m=28 s=6
